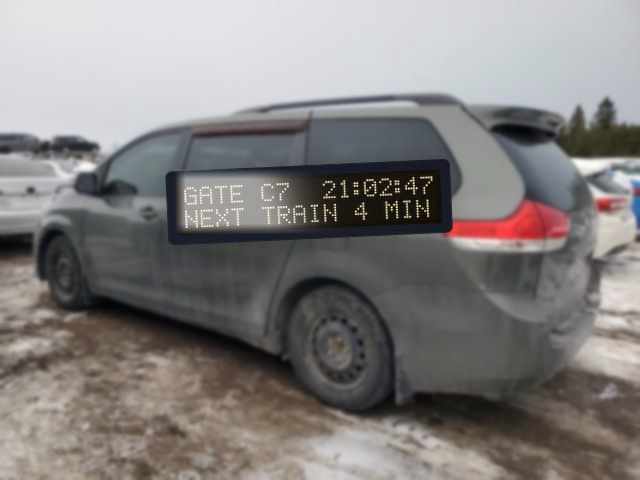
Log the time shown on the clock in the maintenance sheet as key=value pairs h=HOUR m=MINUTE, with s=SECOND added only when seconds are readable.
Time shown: h=21 m=2 s=47
